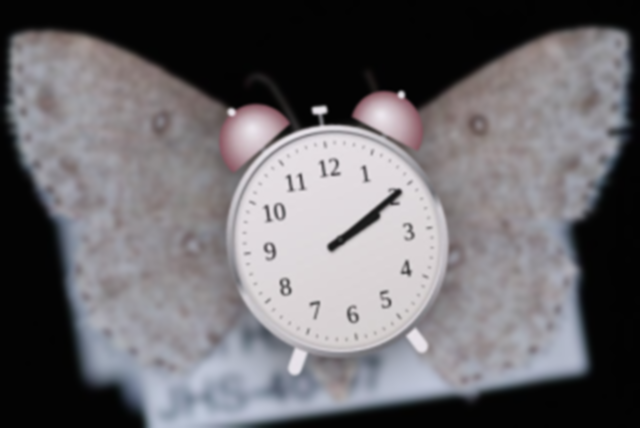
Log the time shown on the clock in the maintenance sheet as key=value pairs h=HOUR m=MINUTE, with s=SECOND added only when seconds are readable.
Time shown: h=2 m=10
